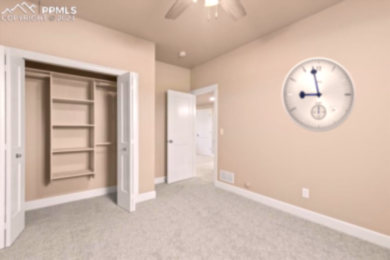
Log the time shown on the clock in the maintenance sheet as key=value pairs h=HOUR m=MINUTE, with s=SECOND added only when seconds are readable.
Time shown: h=8 m=58
